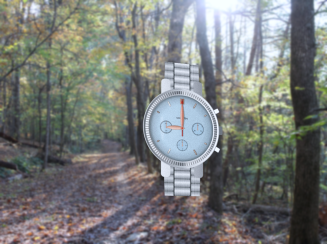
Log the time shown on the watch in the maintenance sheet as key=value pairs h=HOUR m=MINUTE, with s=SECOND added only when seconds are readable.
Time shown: h=9 m=0
